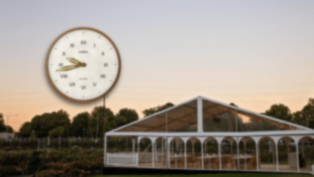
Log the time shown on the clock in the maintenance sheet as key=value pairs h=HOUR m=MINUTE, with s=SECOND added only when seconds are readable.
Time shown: h=9 m=43
